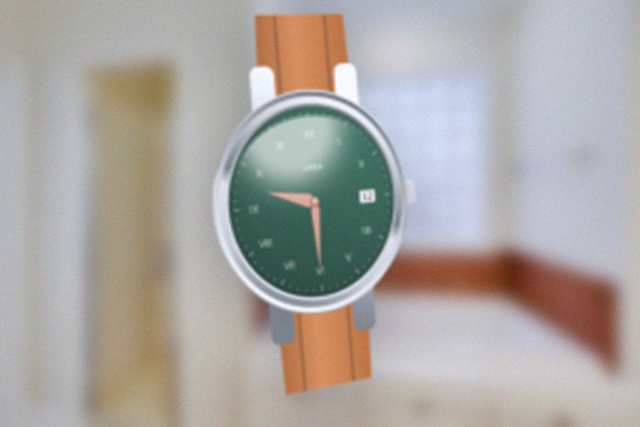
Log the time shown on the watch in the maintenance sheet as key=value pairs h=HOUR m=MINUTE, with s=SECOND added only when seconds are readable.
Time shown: h=9 m=30
